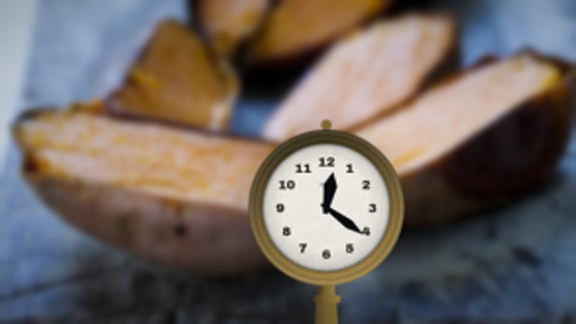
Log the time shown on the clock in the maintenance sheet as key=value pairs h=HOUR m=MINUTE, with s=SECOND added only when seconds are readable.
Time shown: h=12 m=21
